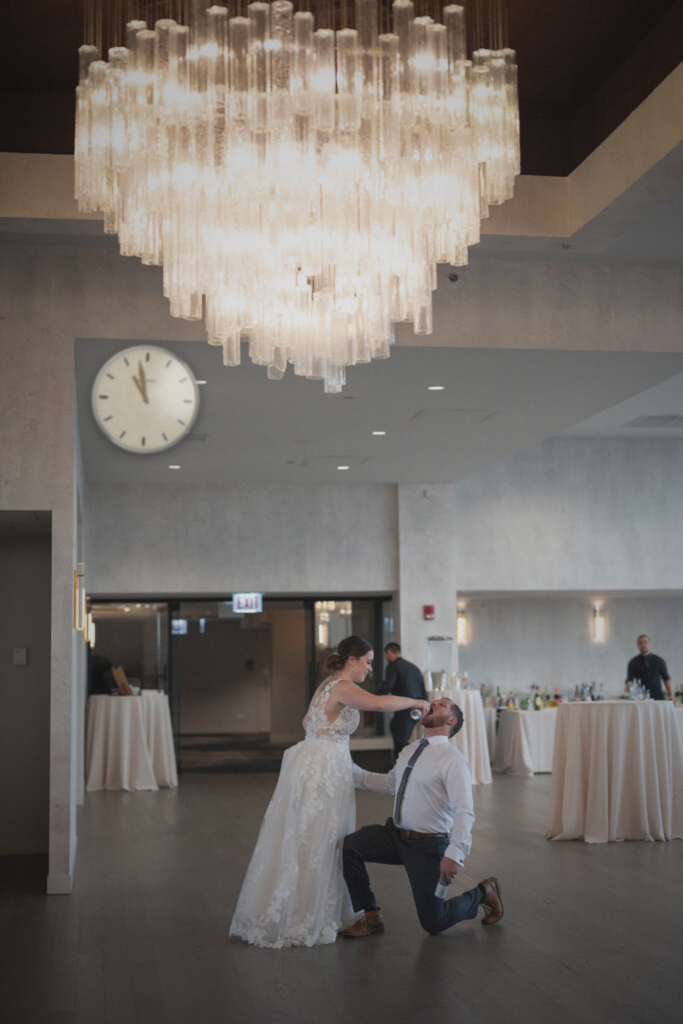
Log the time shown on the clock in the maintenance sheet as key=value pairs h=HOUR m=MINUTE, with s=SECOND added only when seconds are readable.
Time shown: h=10 m=58
